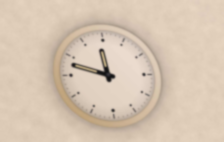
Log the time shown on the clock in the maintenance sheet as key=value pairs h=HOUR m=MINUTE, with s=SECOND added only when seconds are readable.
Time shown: h=11 m=48
